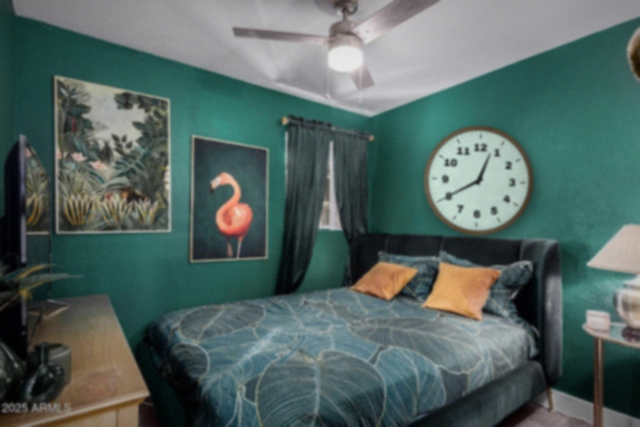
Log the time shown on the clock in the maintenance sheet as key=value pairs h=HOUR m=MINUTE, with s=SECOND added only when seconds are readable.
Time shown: h=12 m=40
